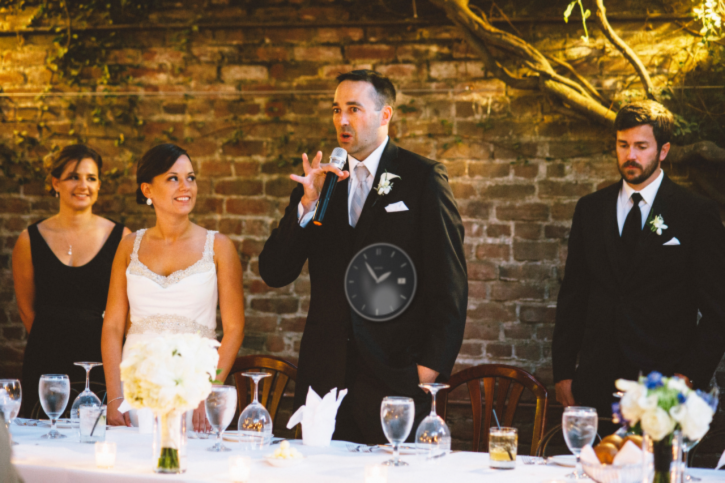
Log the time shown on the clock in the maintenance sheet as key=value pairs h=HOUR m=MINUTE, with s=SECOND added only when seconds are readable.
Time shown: h=1 m=54
